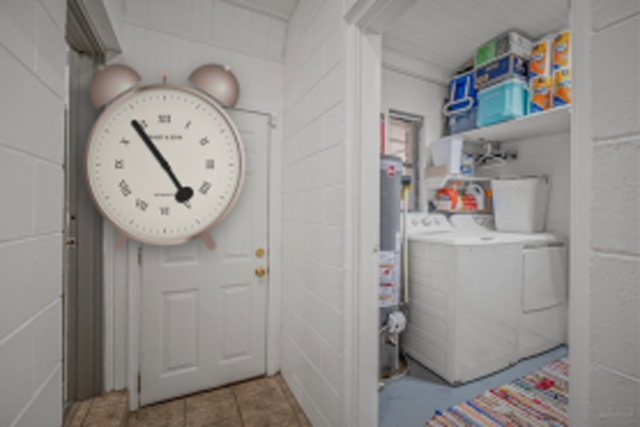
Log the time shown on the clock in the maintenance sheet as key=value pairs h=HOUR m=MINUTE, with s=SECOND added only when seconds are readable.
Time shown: h=4 m=54
